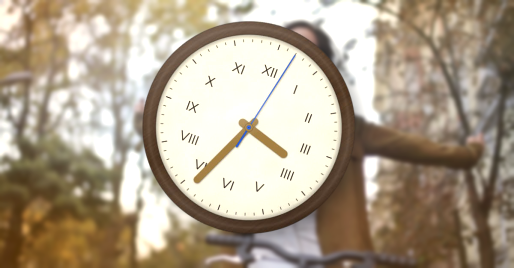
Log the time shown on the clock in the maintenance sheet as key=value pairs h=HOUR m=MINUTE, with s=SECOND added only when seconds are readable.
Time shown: h=3 m=34 s=2
